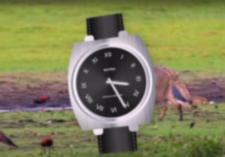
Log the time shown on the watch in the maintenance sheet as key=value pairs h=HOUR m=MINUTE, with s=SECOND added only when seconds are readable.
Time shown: h=3 m=26
